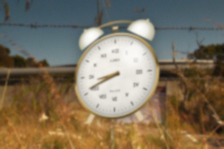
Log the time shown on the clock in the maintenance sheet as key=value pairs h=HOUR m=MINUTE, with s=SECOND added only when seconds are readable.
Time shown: h=8 m=41
